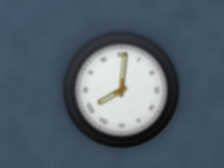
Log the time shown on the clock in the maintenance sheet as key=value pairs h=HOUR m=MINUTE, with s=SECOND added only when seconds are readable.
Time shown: h=8 m=1
